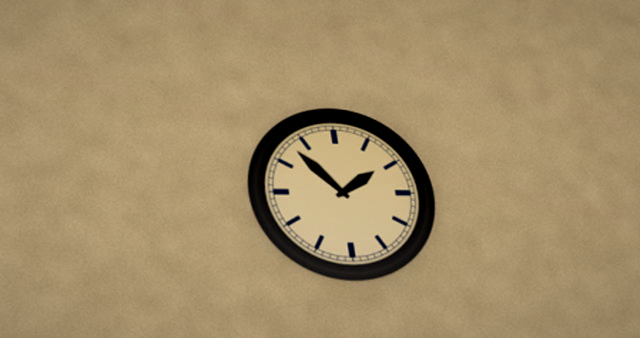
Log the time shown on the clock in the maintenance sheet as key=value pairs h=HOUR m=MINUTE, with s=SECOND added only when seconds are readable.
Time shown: h=1 m=53
